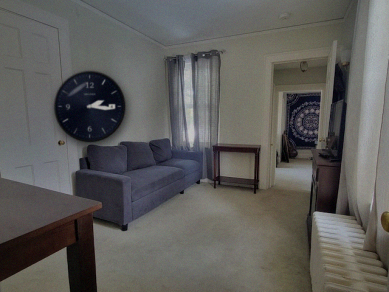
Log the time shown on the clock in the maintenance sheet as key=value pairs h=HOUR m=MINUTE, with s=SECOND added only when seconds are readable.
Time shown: h=2 m=16
